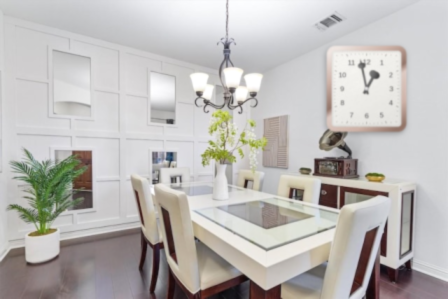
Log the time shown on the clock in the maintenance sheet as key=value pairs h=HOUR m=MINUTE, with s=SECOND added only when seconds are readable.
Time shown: h=12 m=58
